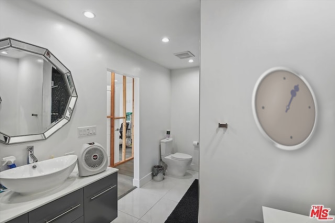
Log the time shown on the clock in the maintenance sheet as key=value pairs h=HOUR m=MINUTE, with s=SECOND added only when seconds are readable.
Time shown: h=1 m=6
